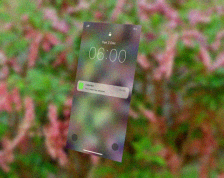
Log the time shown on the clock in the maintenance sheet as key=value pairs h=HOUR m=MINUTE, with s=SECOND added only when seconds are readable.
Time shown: h=6 m=0
